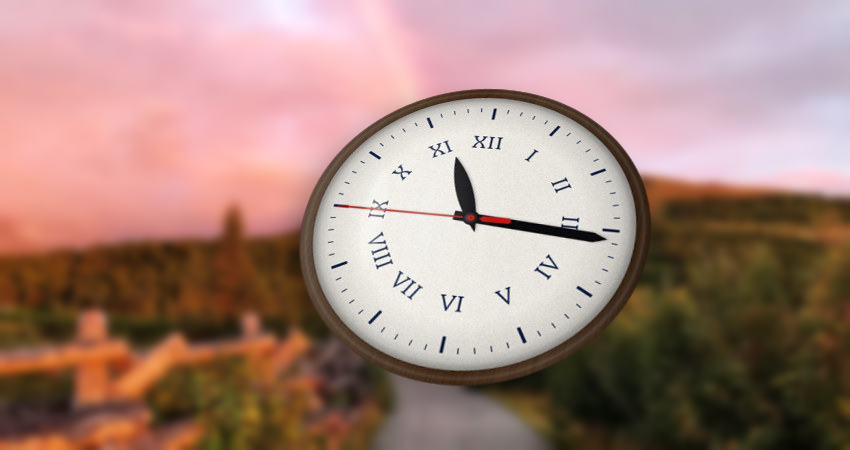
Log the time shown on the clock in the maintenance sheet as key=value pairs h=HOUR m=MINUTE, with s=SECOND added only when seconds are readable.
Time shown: h=11 m=15 s=45
